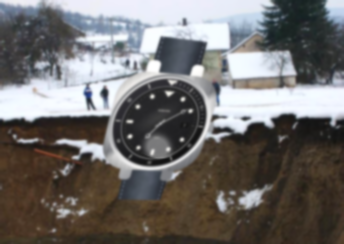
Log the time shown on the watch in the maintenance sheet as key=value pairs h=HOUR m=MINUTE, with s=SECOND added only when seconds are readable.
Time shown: h=7 m=9
